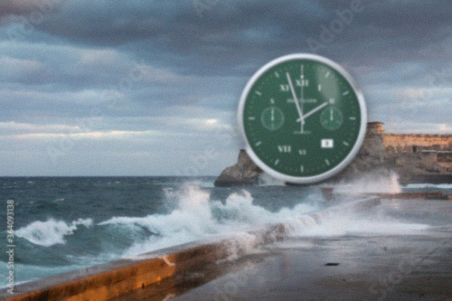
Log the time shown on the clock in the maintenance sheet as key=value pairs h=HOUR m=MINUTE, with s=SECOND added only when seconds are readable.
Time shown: h=1 m=57
